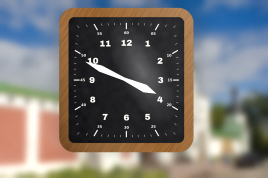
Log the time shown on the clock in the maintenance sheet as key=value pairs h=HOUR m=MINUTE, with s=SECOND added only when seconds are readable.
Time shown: h=3 m=49
